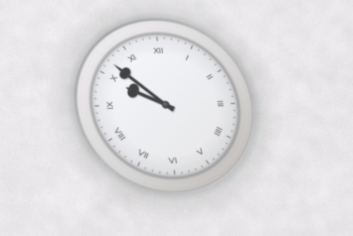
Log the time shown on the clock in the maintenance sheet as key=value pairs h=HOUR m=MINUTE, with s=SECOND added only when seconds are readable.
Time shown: h=9 m=52
